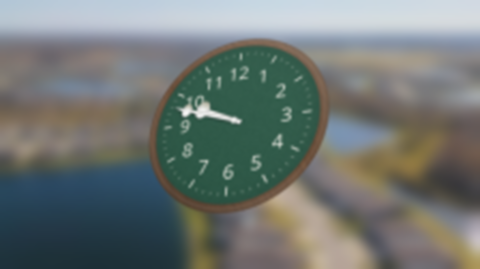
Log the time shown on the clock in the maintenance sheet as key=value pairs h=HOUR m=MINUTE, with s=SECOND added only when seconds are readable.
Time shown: h=9 m=48
